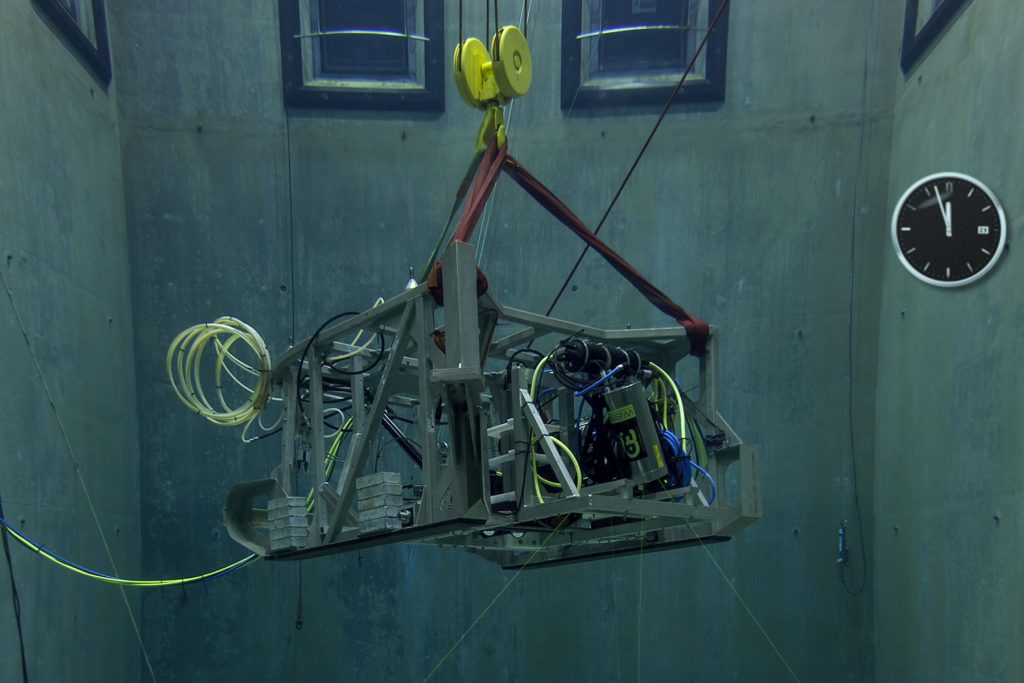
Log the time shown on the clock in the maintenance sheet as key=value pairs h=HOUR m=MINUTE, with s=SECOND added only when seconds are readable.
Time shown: h=11 m=57
